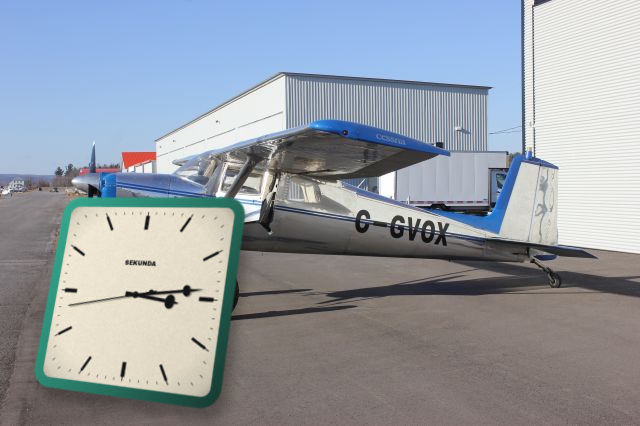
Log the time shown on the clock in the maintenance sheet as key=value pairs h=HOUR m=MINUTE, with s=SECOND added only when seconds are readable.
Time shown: h=3 m=13 s=43
